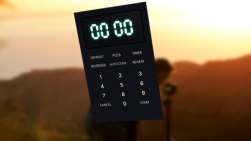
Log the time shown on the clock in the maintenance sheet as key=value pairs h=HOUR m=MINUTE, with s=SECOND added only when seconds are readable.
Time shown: h=0 m=0
